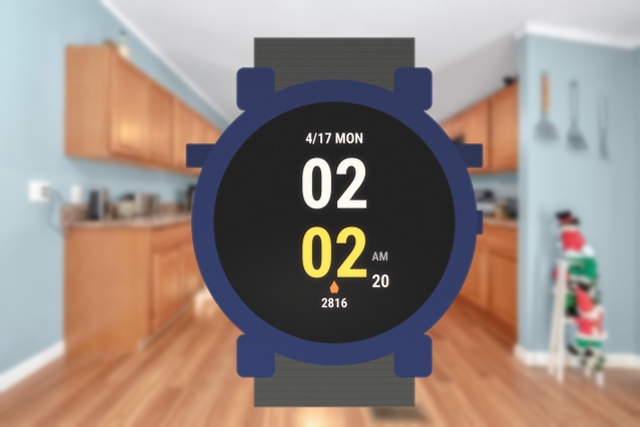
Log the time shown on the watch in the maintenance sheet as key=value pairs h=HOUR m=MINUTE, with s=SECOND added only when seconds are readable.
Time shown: h=2 m=2 s=20
